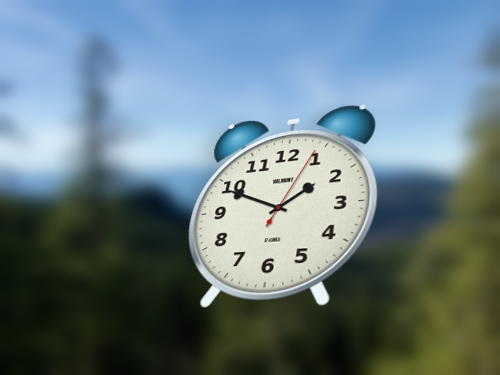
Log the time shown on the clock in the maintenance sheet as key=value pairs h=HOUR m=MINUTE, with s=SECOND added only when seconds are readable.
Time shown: h=1 m=49 s=4
